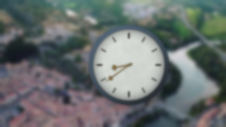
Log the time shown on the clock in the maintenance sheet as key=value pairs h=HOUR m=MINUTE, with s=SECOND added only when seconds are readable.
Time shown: h=8 m=39
